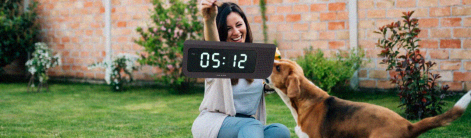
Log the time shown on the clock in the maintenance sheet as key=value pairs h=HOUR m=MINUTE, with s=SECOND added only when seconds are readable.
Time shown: h=5 m=12
